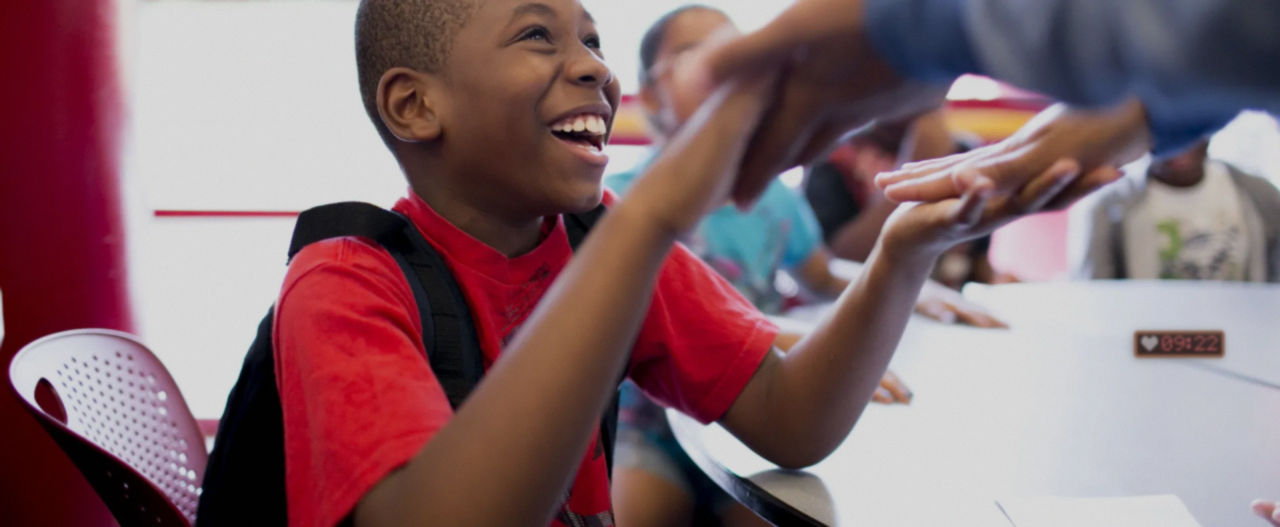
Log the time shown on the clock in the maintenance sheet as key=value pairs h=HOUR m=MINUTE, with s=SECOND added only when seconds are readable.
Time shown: h=9 m=22
